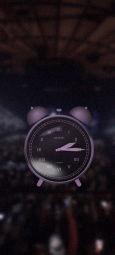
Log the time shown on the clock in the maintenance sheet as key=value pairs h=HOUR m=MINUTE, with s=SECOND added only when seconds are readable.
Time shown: h=2 m=15
